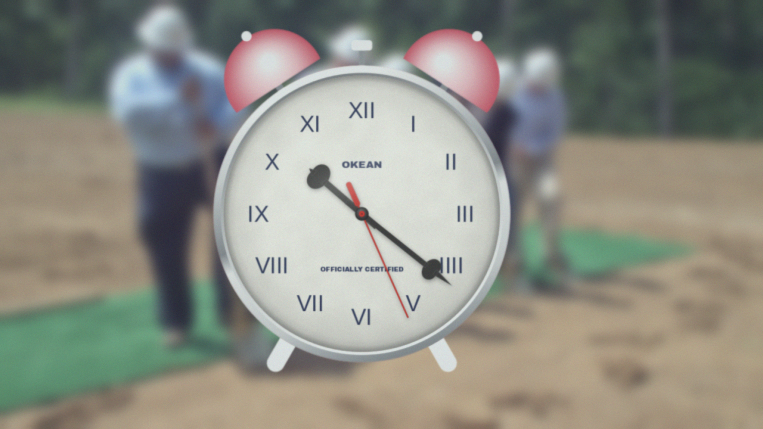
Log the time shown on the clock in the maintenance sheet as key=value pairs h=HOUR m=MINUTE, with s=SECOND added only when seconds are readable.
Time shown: h=10 m=21 s=26
